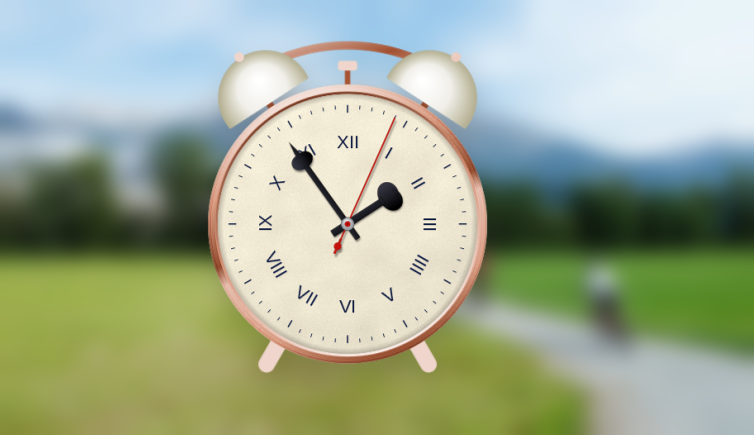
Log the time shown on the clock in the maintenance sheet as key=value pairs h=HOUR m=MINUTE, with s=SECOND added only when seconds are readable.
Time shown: h=1 m=54 s=4
